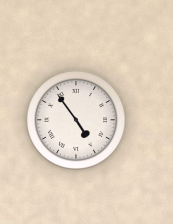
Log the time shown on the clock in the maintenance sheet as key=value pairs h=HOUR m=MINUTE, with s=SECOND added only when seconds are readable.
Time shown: h=4 m=54
